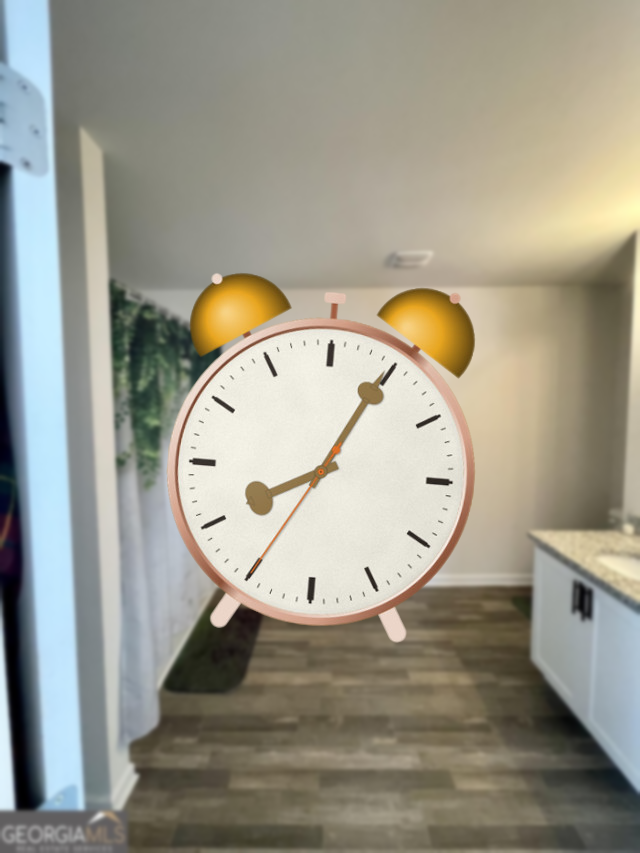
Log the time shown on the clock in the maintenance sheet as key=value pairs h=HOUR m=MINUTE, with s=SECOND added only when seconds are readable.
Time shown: h=8 m=4 s=35
